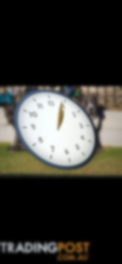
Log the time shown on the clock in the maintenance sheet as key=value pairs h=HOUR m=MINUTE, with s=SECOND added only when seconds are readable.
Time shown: h=1 m=4
